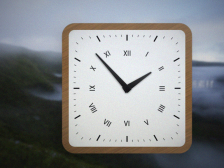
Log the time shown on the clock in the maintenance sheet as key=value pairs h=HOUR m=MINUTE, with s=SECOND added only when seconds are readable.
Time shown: h=1 m=53
